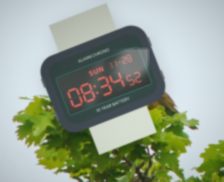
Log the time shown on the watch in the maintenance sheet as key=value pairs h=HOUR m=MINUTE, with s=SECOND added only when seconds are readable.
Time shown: h=8 m=34 s=52
